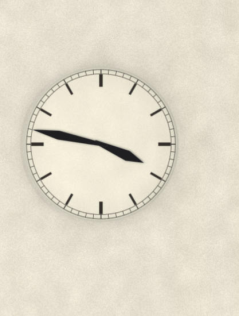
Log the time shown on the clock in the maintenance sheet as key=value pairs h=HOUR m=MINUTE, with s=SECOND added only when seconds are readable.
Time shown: h=3 m=47
